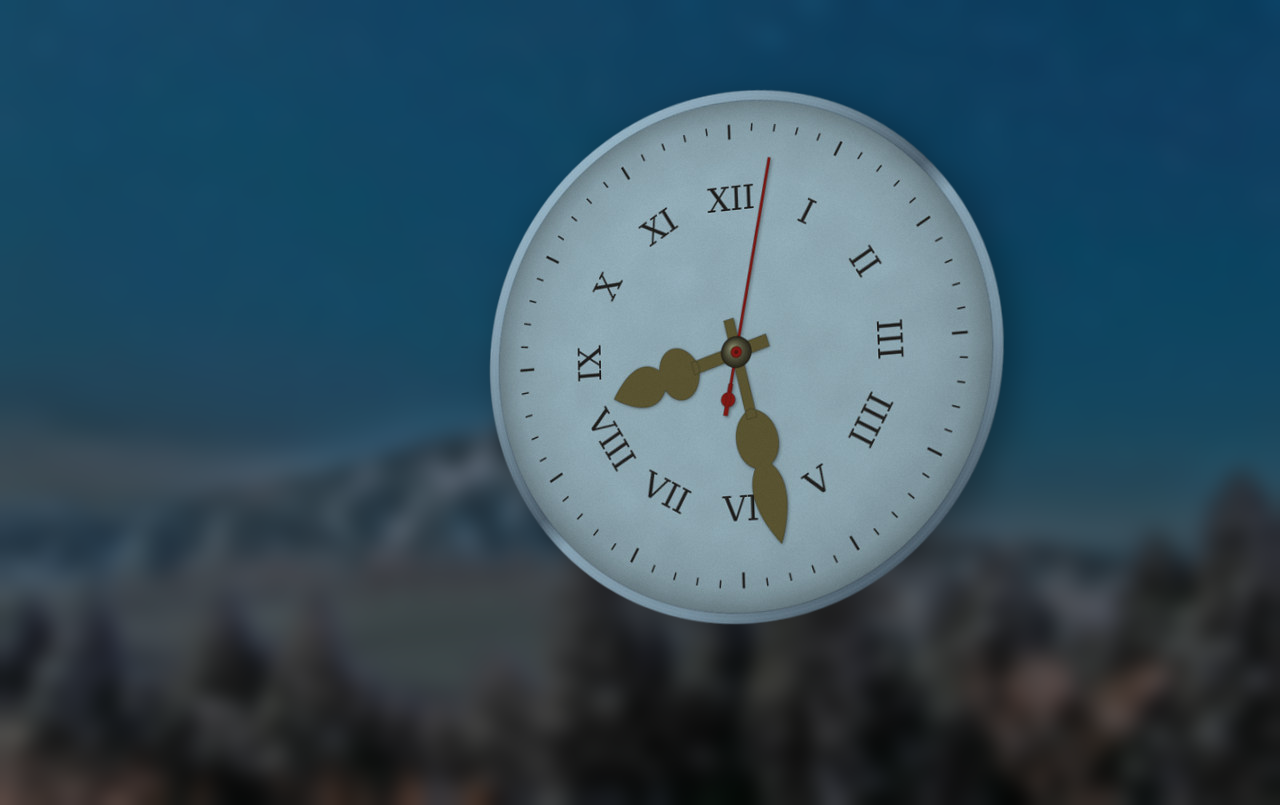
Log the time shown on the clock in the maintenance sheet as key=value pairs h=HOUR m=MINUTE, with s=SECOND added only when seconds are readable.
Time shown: h=8 m=28 s=2
